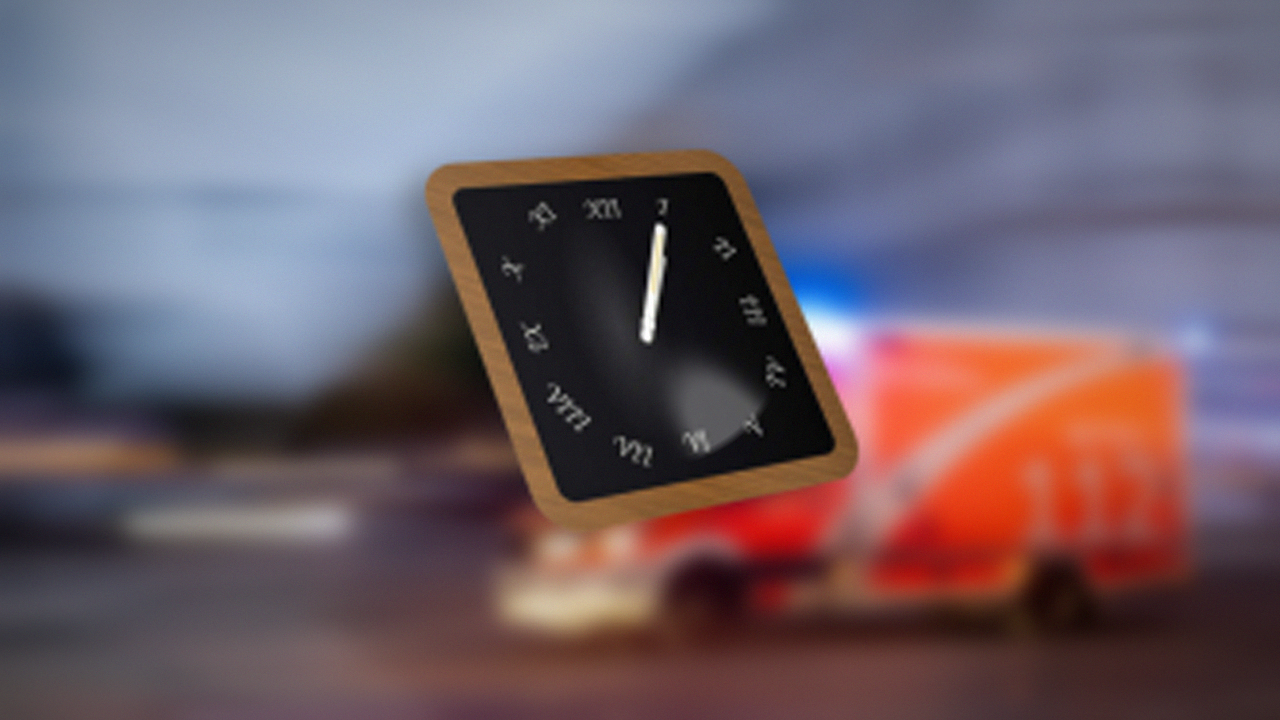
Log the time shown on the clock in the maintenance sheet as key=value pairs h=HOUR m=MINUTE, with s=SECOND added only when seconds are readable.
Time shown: h=1 m=5
